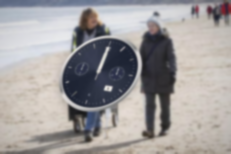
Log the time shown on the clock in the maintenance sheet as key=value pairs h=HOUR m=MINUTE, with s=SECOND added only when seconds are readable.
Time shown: h=12 m=0
